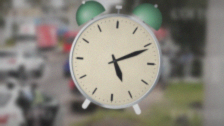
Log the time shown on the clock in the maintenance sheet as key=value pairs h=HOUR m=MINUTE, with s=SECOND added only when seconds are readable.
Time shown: h=5 m=11
